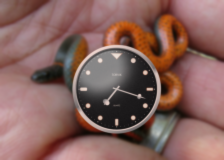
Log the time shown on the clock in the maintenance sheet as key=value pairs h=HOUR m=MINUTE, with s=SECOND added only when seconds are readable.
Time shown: h=7 m=18
